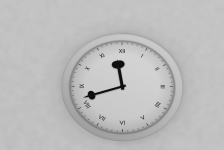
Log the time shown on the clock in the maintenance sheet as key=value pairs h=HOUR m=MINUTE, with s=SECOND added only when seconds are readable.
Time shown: h=11 m=42
